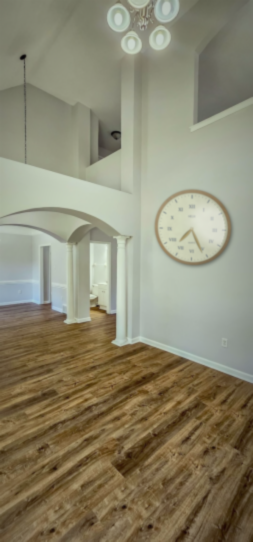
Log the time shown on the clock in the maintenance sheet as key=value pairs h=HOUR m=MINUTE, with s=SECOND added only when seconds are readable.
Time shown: h=7 m=26
